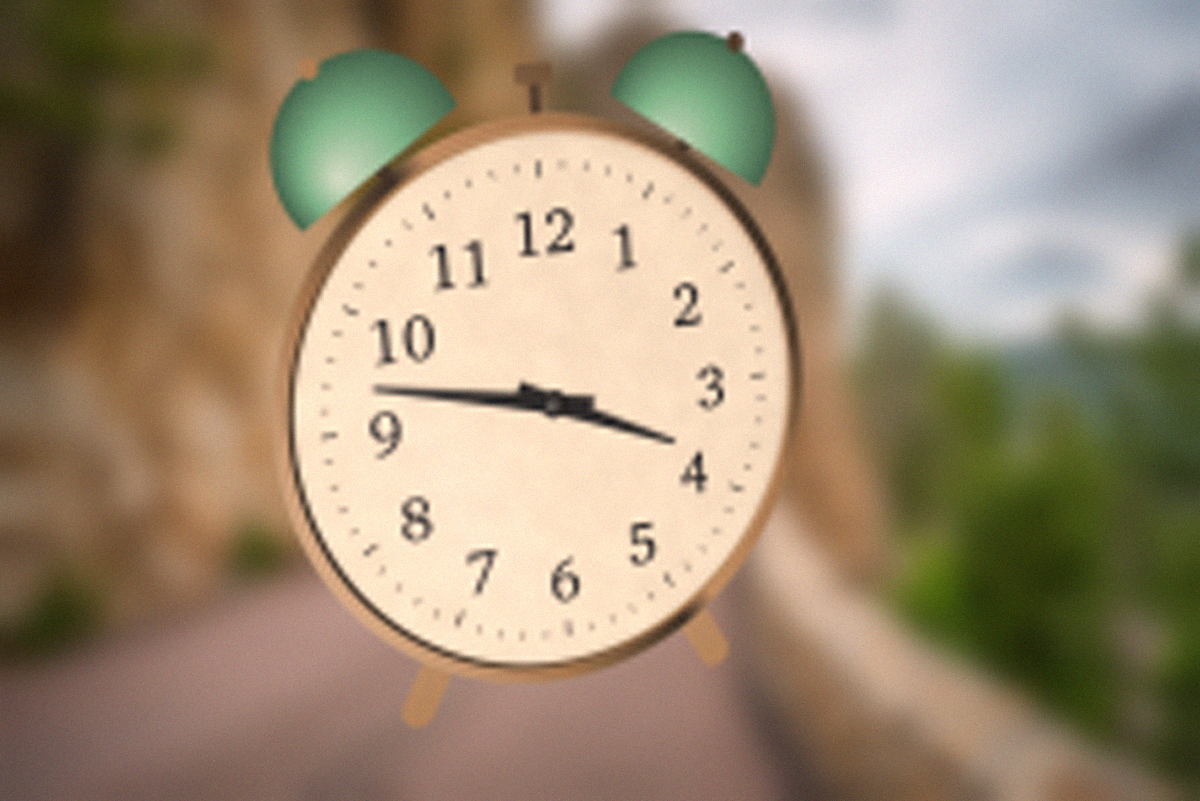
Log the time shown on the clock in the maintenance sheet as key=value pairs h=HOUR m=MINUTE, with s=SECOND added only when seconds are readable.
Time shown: h=3 m=47
